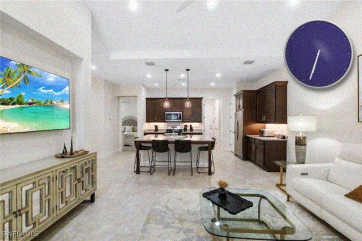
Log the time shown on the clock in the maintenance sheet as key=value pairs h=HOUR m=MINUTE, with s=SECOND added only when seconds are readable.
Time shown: h=6 m=33
